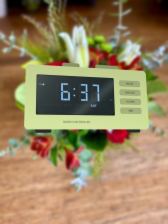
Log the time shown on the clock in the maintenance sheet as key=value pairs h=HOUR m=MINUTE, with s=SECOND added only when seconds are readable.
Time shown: h=6 m=37
